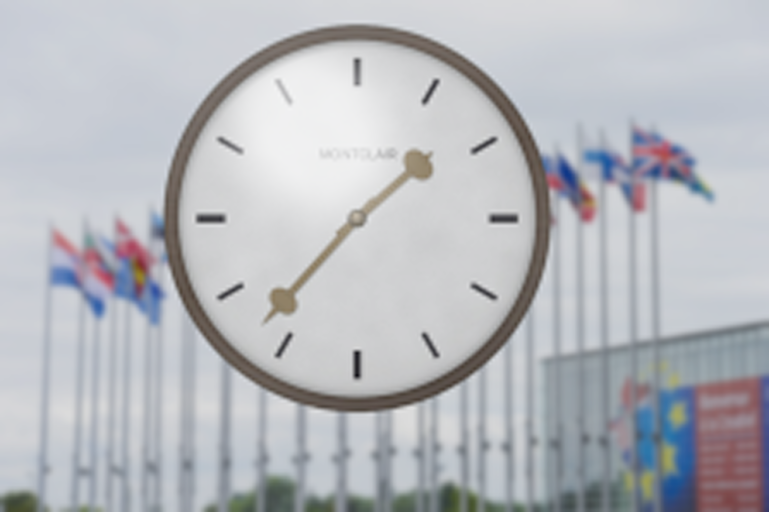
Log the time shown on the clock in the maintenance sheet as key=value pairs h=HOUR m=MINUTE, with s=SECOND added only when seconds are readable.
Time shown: h=1 m=37
